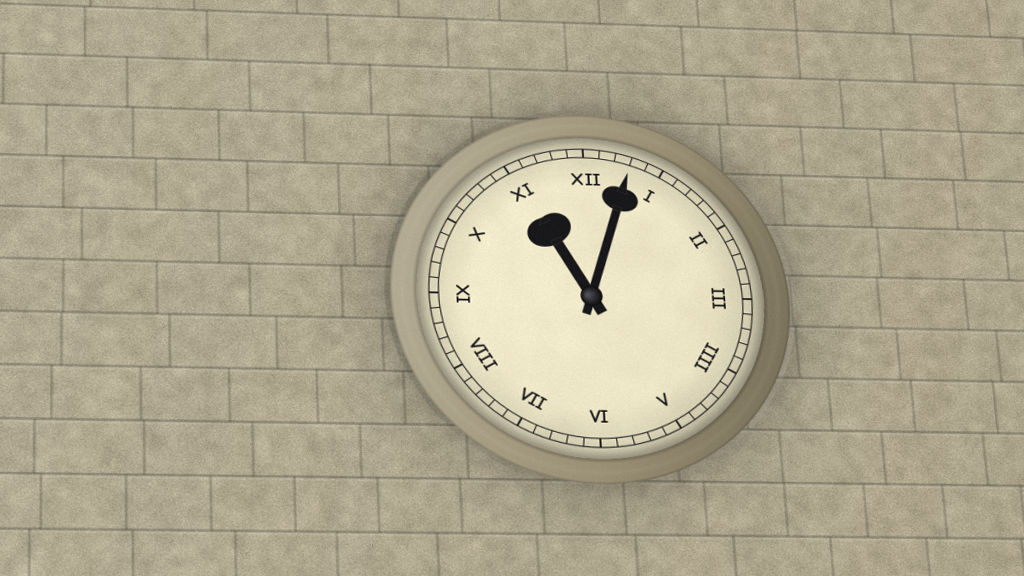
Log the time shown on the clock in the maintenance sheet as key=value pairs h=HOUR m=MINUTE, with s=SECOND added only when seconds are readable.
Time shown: h=11 m=3
